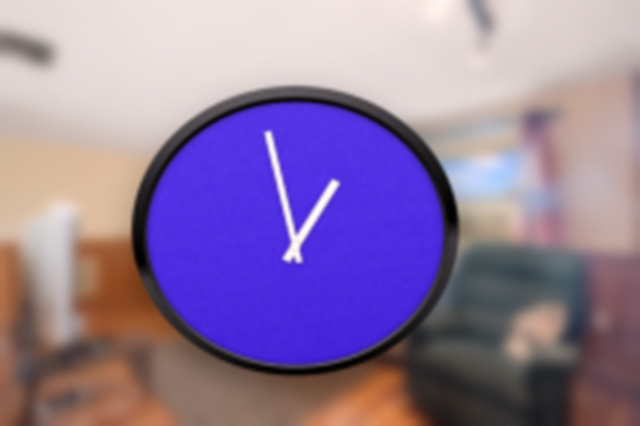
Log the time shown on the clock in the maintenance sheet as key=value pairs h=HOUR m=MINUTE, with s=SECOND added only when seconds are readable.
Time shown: h=12 m=58
